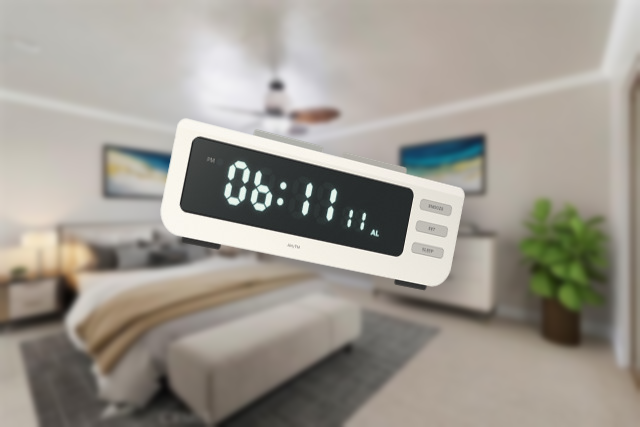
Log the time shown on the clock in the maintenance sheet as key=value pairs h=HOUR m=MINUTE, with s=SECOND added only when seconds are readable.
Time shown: h=6 m=11 s=11
